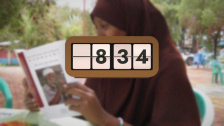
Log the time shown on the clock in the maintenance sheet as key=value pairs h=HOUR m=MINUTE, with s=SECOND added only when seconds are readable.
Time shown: h=8 m=34
